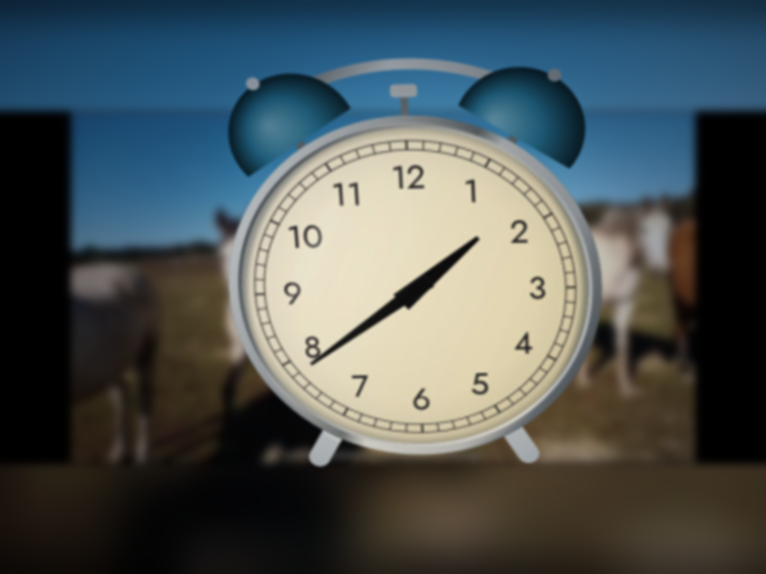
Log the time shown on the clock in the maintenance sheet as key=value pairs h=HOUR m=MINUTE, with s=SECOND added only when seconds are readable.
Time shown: h=1 m=39
